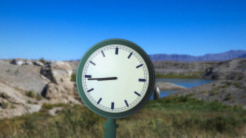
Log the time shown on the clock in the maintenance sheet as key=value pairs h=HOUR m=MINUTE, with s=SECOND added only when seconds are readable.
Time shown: h=8 m=44
